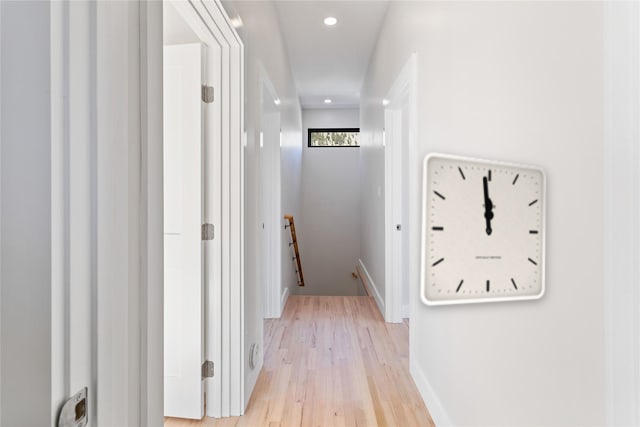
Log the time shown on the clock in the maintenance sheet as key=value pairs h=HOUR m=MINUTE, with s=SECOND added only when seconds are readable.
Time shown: h=11 m=59
